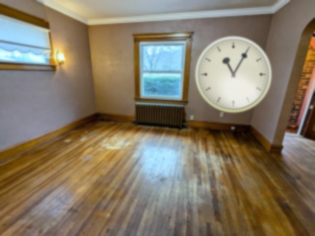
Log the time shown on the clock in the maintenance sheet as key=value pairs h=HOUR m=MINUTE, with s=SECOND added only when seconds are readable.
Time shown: h=11 m=5
